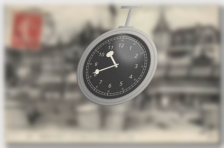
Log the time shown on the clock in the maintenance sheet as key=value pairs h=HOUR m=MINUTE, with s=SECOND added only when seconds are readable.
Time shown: h=10 m=41
